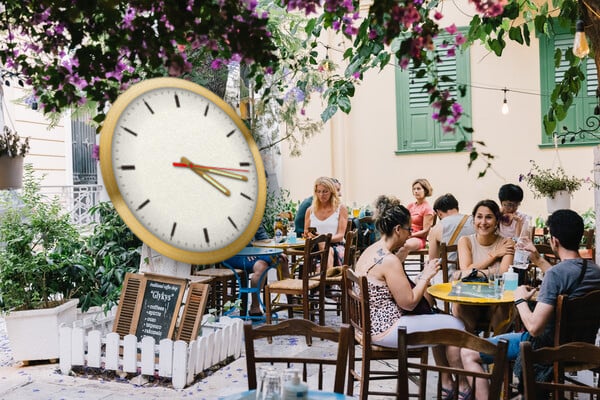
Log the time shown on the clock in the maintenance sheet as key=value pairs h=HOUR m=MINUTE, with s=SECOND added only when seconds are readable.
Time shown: h=4 m=17 s=16
